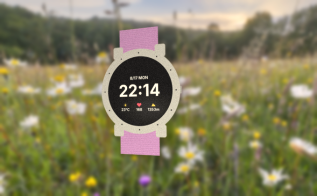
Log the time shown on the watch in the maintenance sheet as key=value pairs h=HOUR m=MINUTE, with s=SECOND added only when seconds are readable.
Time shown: h=22 m=14
